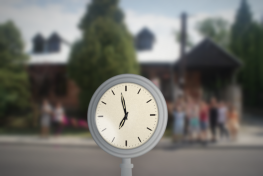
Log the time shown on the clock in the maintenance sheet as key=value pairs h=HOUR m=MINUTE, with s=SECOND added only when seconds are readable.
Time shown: h=6 m=58
